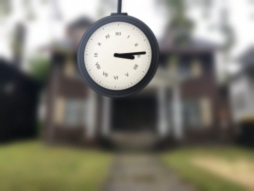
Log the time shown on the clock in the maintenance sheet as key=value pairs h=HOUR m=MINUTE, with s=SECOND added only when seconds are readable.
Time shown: h=3 m=14
